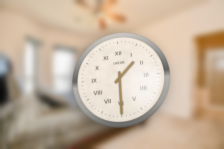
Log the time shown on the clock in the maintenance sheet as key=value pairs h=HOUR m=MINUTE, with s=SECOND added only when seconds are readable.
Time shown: h=1 m=30
